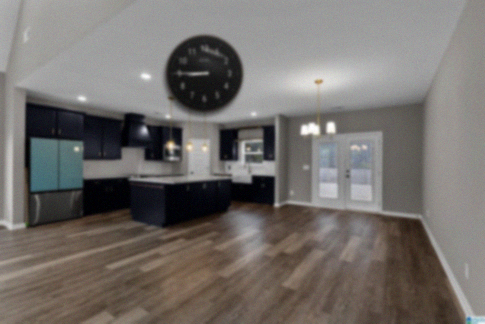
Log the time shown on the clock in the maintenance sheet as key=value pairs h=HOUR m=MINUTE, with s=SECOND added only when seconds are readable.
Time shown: h=8 m=45
